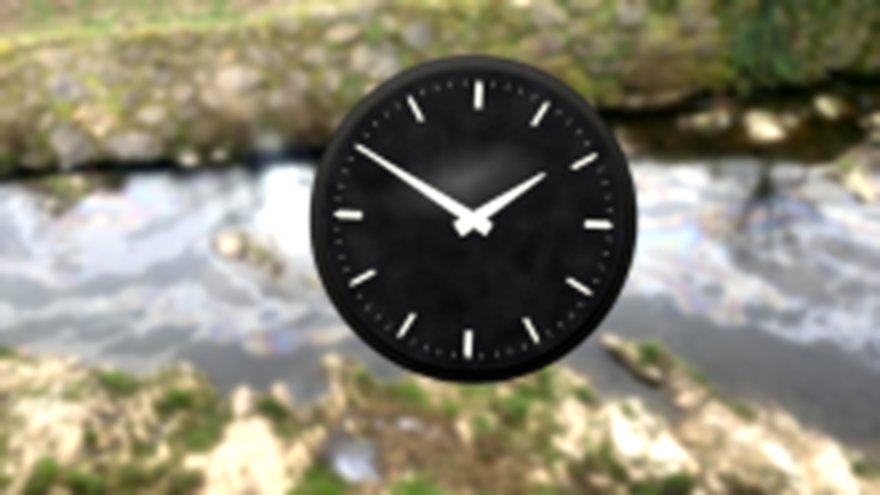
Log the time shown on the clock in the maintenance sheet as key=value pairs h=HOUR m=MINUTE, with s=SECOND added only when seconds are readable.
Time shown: h=1 m=50
